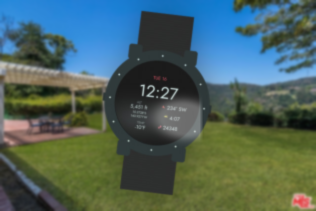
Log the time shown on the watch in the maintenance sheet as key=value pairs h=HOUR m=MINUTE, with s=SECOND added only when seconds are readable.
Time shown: h=12 m=27
